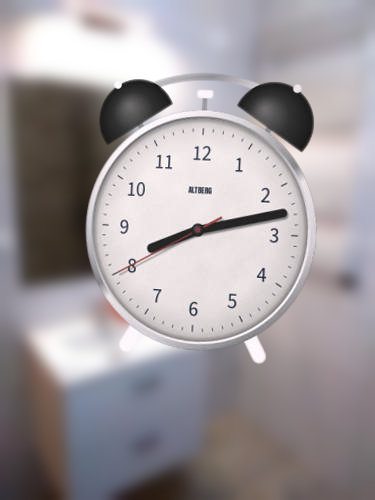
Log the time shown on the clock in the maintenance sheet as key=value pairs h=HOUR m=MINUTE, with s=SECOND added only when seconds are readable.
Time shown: h=8 m=12 s=40
